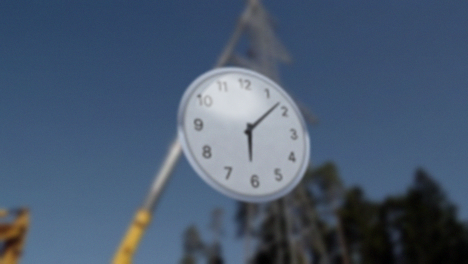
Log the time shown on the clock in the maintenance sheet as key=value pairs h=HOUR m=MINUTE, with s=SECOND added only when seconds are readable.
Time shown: h=6 m=8
